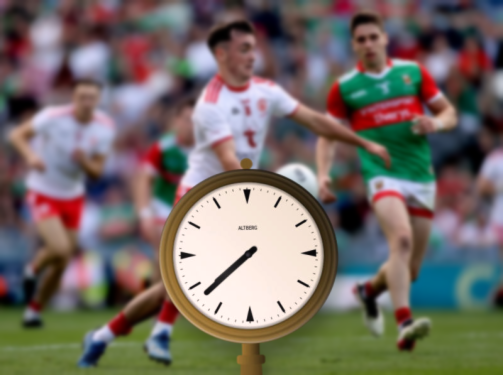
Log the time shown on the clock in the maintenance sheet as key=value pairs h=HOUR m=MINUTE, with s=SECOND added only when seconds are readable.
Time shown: h=7 m=38
